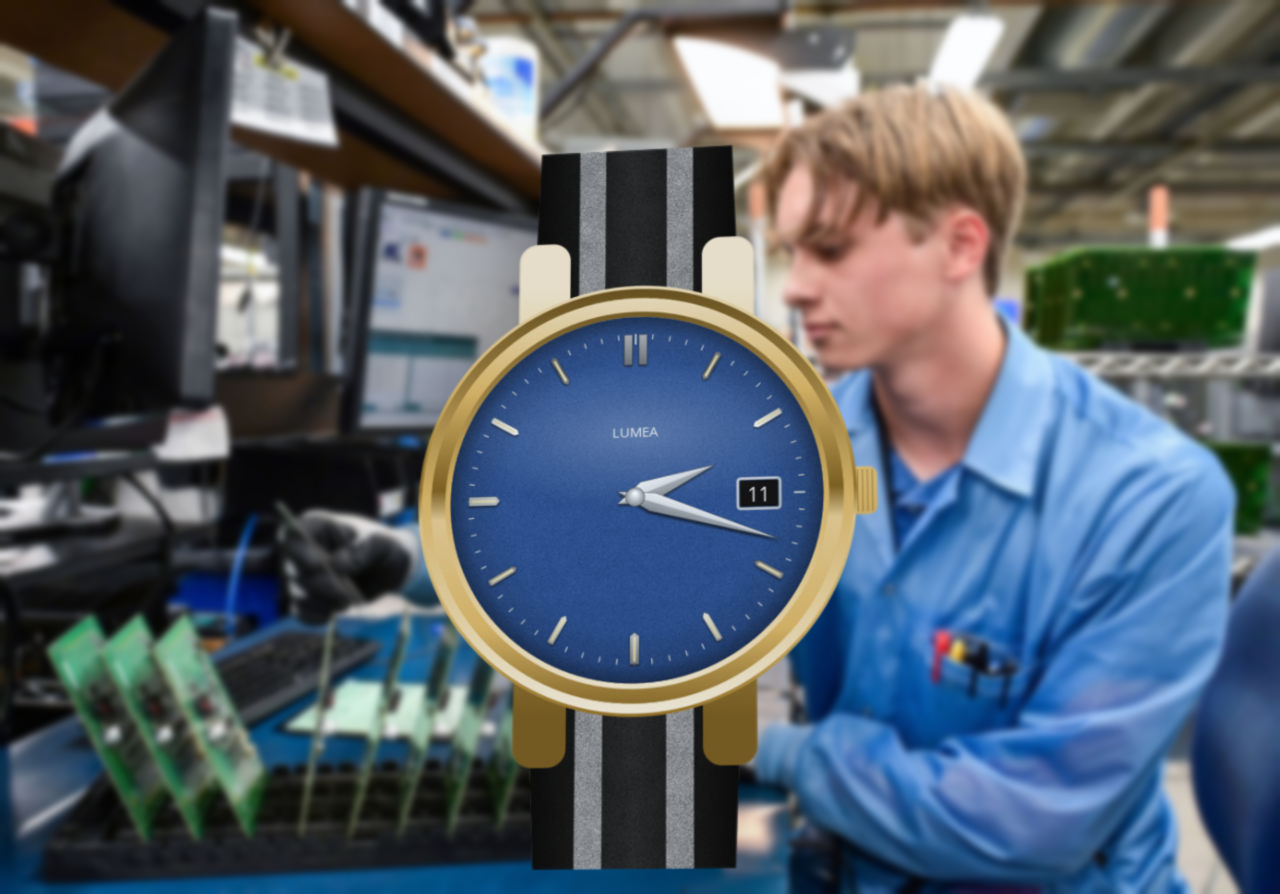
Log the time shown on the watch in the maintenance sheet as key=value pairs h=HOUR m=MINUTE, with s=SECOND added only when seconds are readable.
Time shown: h=2 m=18
